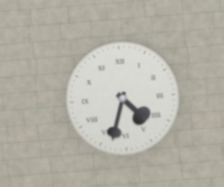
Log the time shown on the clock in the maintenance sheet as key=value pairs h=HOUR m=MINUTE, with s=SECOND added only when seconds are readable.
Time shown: h=4 m=33
